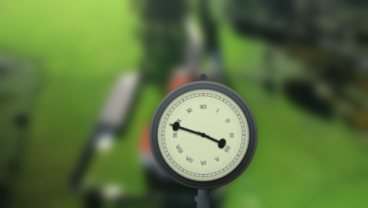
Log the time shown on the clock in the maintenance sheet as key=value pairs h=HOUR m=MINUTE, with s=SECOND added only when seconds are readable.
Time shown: h=3 m=48
